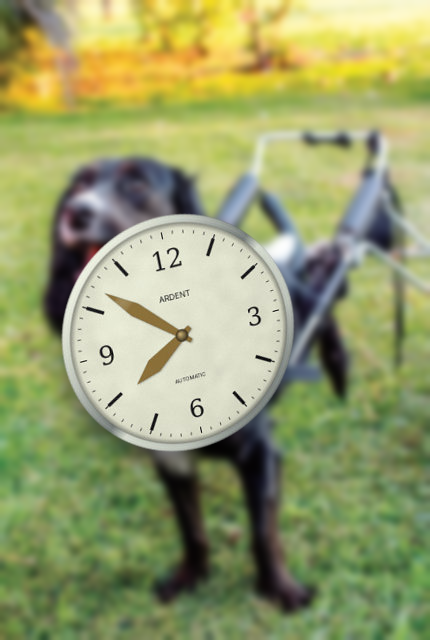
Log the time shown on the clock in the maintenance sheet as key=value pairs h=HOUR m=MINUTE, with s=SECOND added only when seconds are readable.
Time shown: h=7 m=52
